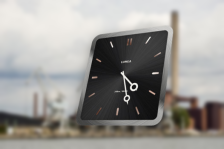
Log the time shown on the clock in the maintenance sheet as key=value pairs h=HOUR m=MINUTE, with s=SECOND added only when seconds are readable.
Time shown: h=4 m=27
